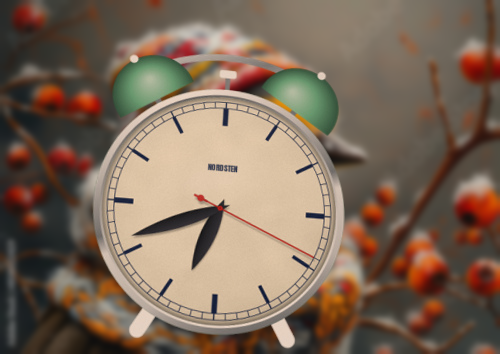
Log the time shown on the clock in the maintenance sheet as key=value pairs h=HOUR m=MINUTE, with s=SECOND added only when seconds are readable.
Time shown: h=6 m=41 s=19
